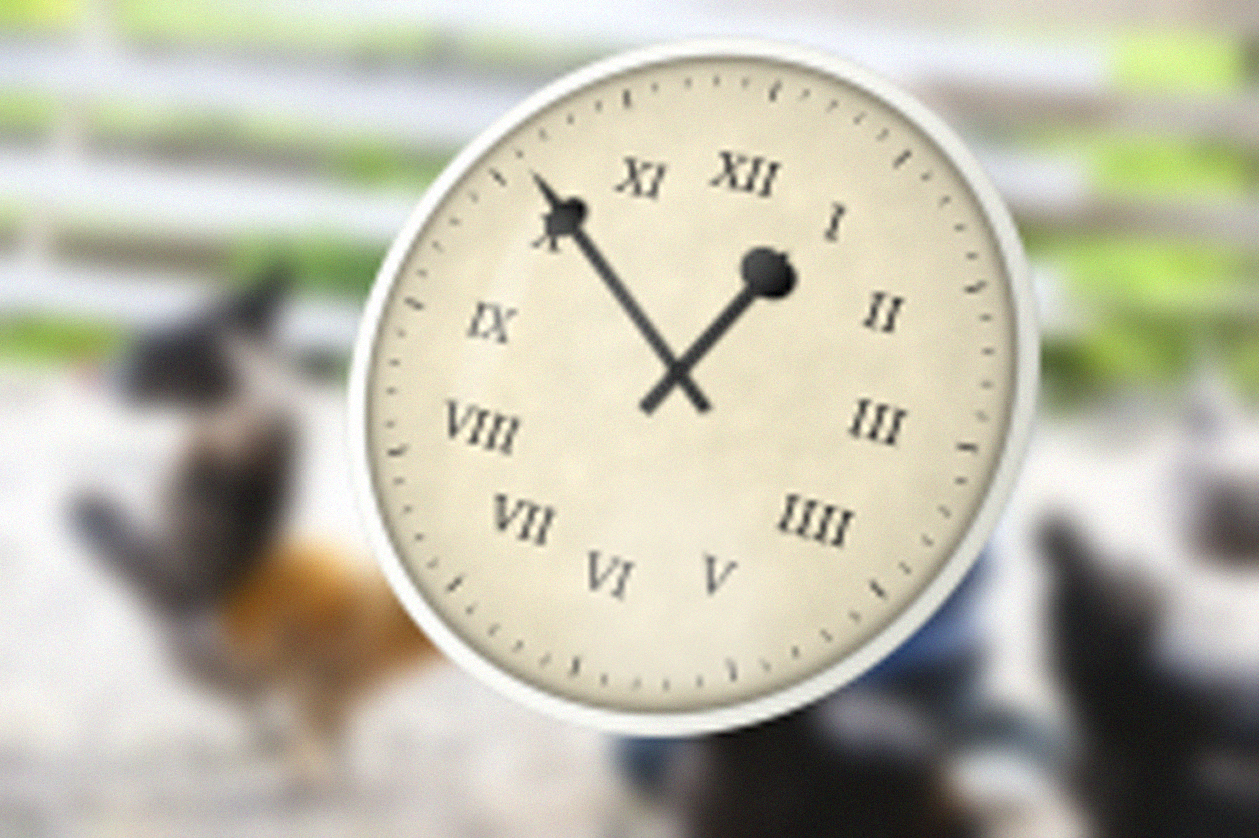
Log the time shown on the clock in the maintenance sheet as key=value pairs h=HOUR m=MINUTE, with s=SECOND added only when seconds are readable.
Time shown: h=12 m=51
